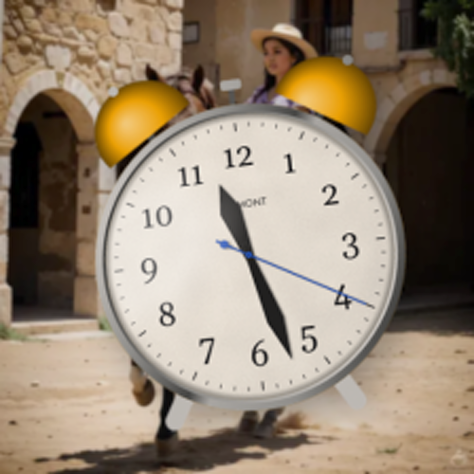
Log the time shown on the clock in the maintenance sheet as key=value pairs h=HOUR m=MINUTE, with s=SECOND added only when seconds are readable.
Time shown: h=11 m=27 s=20
